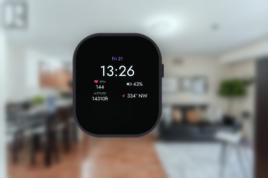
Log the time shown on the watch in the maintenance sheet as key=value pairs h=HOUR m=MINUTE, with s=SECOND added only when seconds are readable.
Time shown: h=13 m=26
